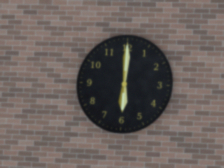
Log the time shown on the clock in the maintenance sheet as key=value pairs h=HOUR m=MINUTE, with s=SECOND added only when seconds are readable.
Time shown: h=6 m=0
